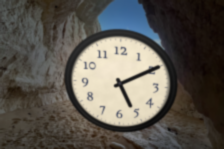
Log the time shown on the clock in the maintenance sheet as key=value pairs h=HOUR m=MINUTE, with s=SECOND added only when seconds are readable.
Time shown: h=5 m=10
